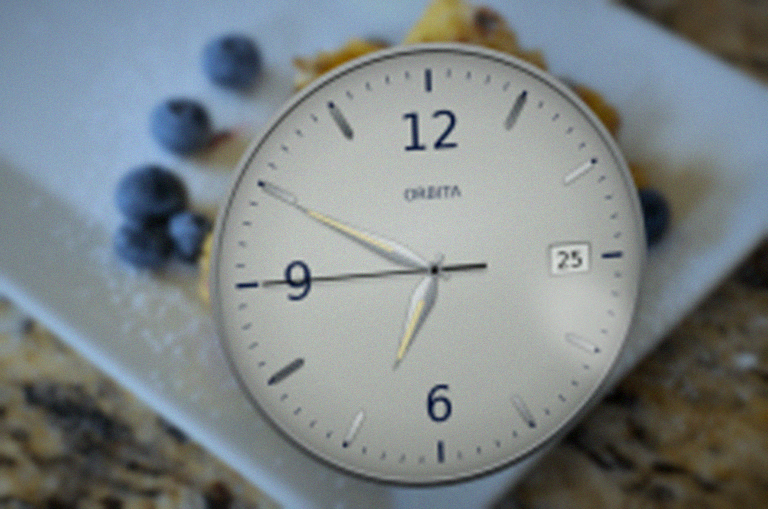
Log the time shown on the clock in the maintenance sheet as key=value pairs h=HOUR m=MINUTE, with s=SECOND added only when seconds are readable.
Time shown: h=6 m=49 s=45
